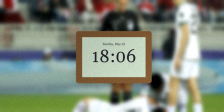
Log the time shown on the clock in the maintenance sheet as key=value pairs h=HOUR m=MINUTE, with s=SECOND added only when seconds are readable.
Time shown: h=18 m=6
